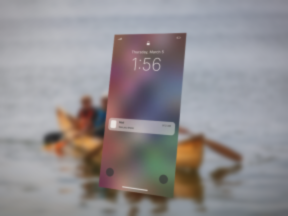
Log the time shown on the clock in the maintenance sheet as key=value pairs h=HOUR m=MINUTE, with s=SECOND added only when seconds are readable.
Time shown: h=1 m=56
